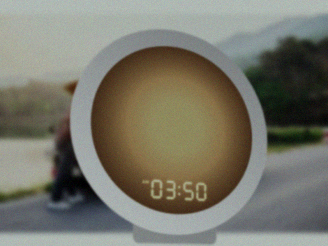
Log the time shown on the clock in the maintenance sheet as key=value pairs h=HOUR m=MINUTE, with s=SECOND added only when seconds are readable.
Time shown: h=3 m=50
